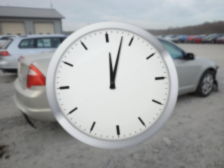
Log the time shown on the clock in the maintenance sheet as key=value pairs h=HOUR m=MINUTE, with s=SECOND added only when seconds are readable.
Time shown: h=12 m=3
